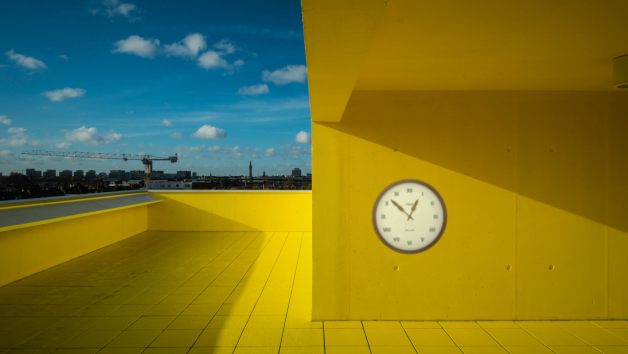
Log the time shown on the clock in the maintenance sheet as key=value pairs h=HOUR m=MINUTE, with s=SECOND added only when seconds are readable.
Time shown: h=12 m=52
